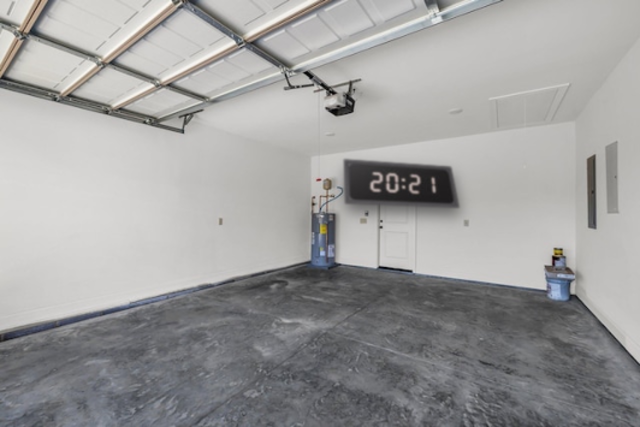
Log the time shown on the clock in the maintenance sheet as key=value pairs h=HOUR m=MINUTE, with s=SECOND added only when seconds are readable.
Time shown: h=20 m=21
